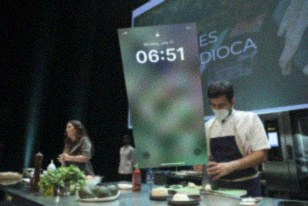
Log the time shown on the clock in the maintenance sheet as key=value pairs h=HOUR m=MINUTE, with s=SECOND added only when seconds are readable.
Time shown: h=6 m=51
